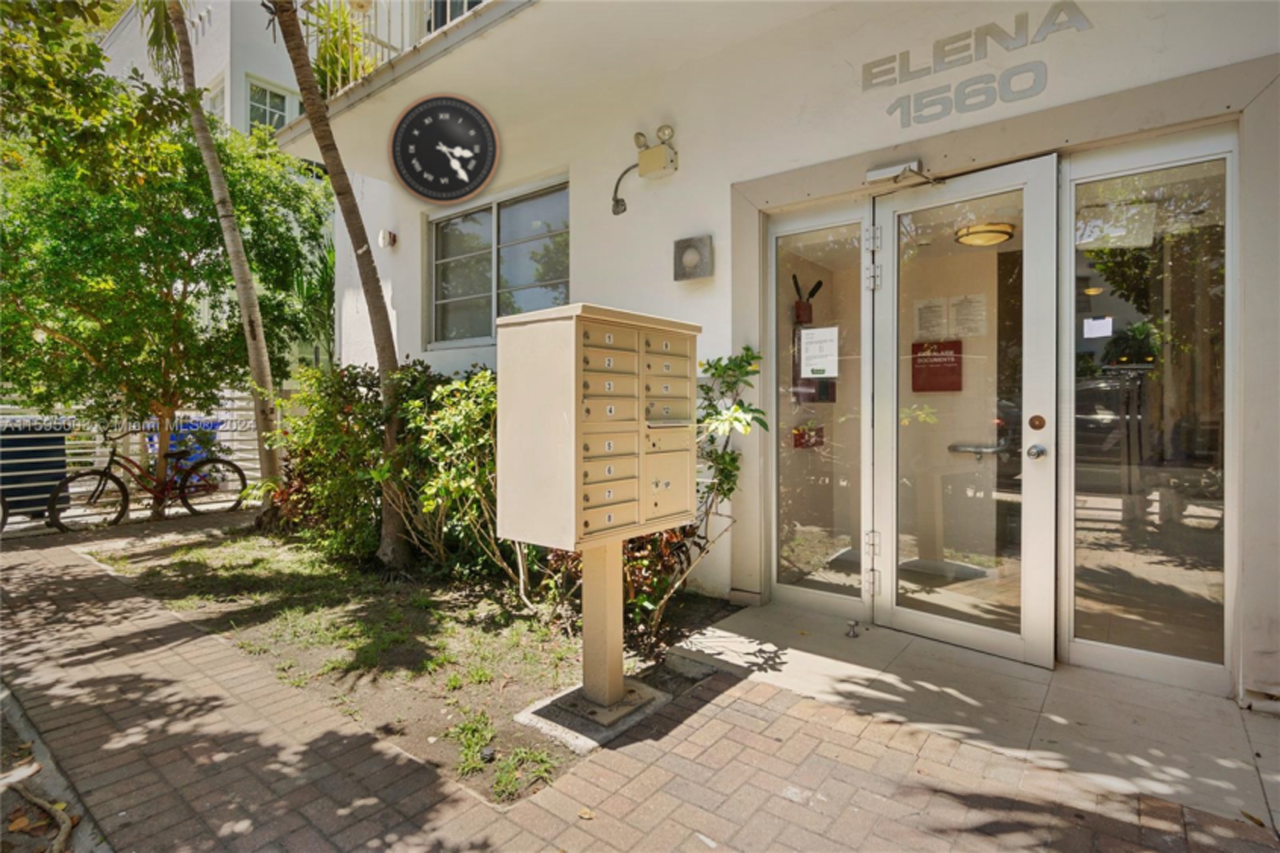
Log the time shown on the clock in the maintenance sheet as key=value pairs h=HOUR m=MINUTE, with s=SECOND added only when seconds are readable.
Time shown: h=3 m=24
